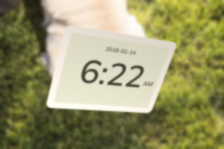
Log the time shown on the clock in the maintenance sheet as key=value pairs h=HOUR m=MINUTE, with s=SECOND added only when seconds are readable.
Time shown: h=6 m=22
